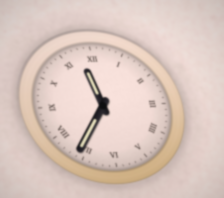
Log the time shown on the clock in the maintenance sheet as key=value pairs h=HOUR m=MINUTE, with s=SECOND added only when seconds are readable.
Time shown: h=11 m=36
